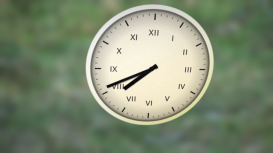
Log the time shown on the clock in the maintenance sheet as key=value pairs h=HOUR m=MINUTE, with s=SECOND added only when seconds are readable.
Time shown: h=7 m=41
